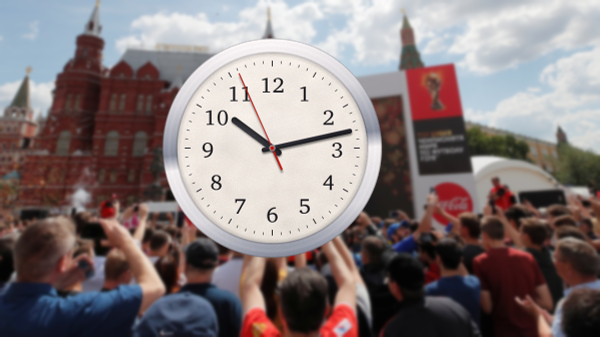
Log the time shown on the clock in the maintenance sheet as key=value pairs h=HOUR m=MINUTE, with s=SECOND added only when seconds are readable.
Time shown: h=10 m=12 s=56
